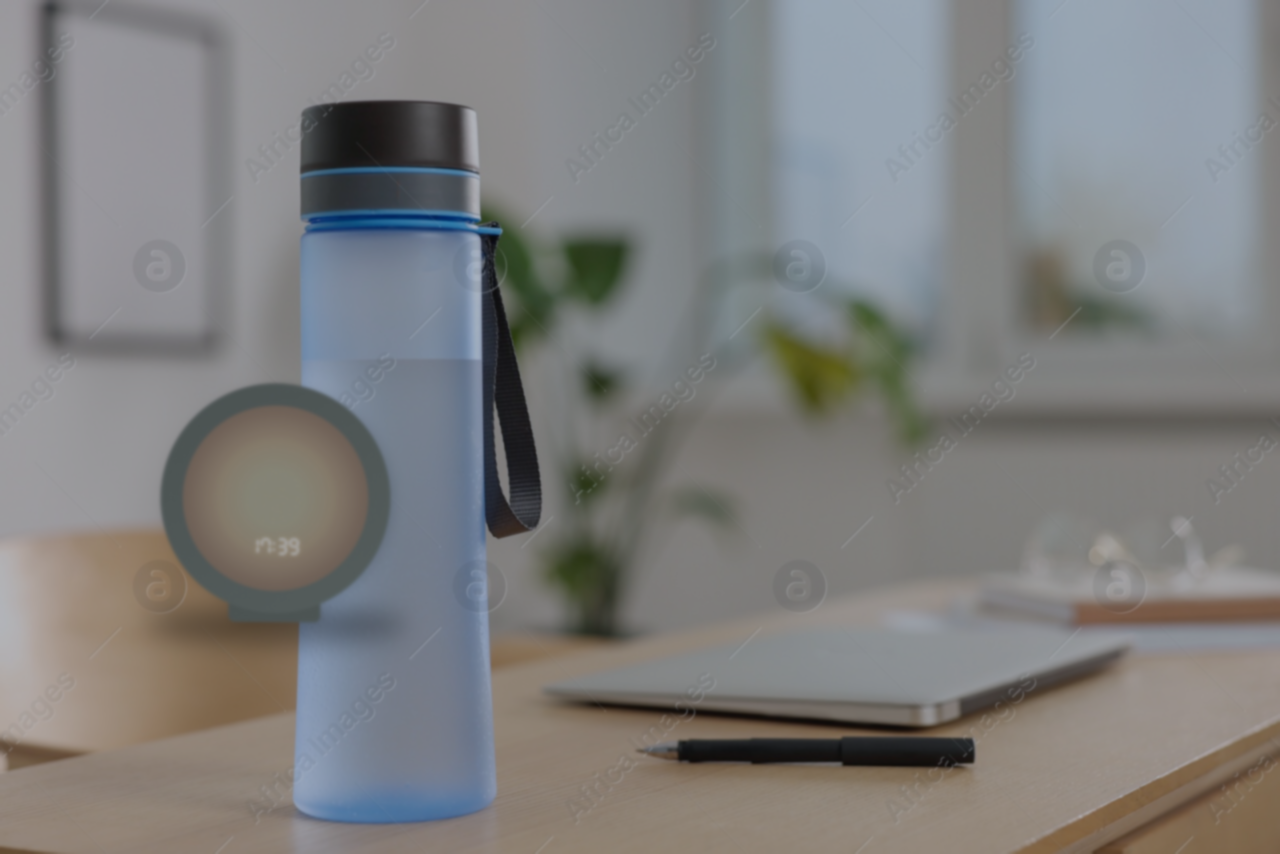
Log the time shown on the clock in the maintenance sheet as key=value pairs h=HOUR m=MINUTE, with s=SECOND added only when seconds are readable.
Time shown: h=17 m=39
